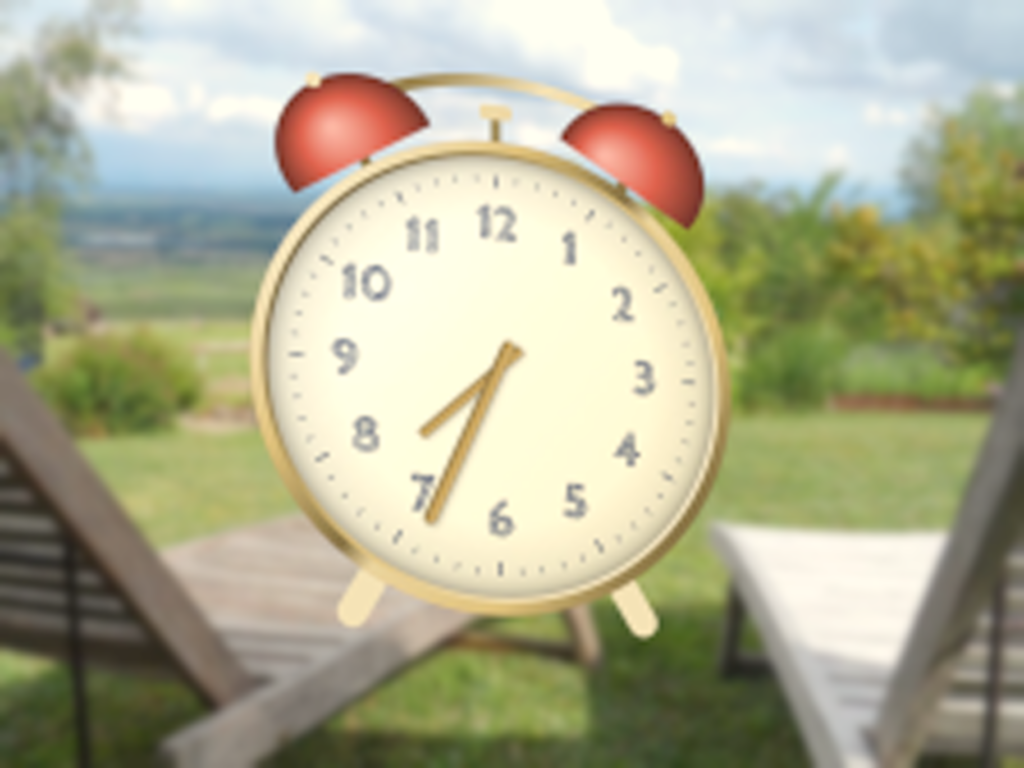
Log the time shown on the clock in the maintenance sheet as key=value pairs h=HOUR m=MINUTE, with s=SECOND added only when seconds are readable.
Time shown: h=7 m=34
